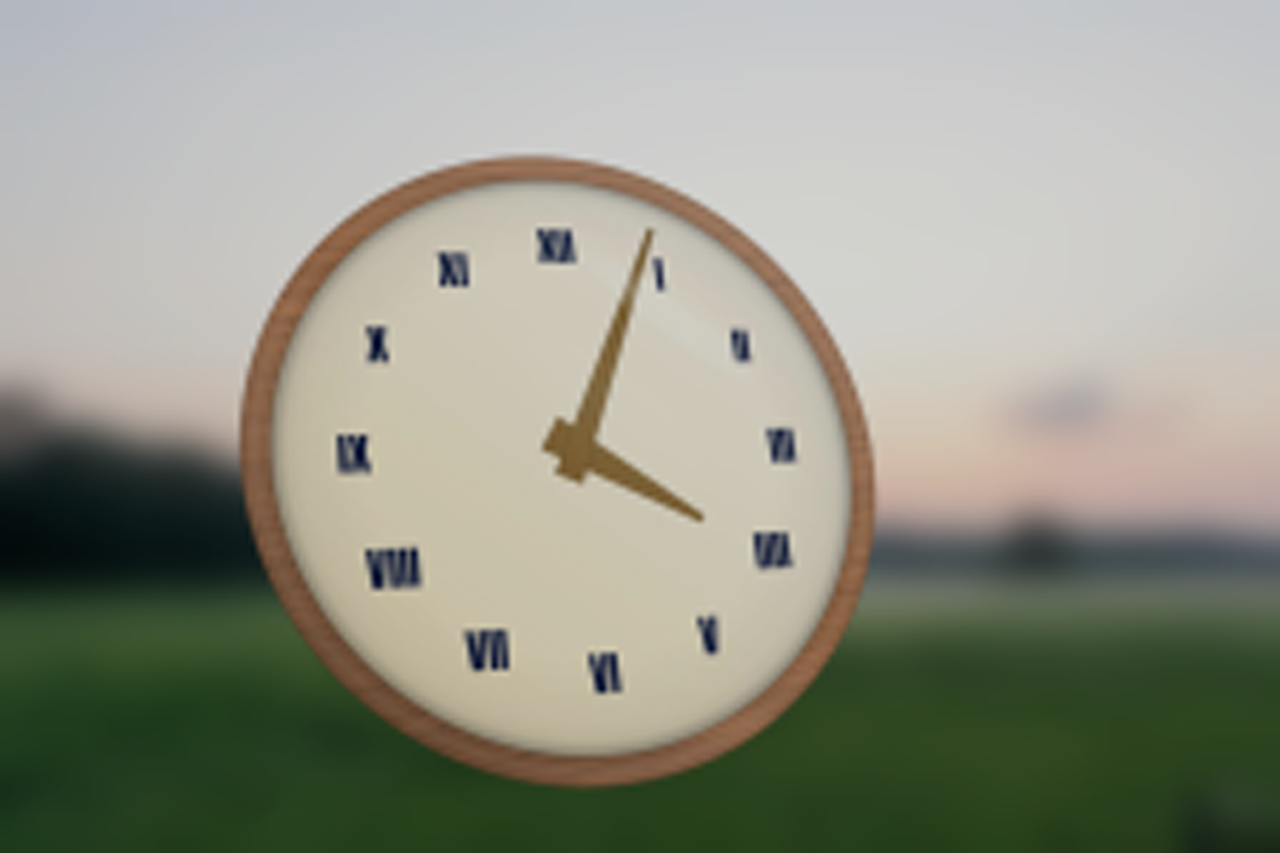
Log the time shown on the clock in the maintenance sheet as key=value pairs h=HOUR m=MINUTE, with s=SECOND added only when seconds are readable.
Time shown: h=4 m=4
